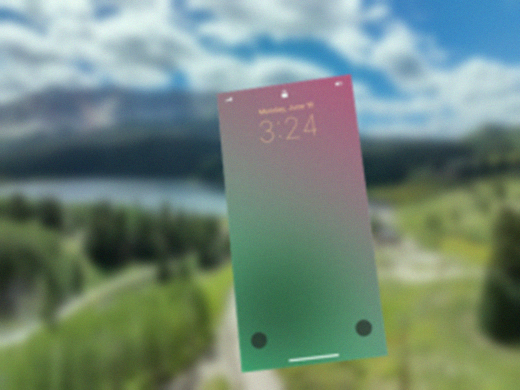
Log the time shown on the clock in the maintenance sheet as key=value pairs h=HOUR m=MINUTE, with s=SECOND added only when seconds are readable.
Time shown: h=3 m=24
